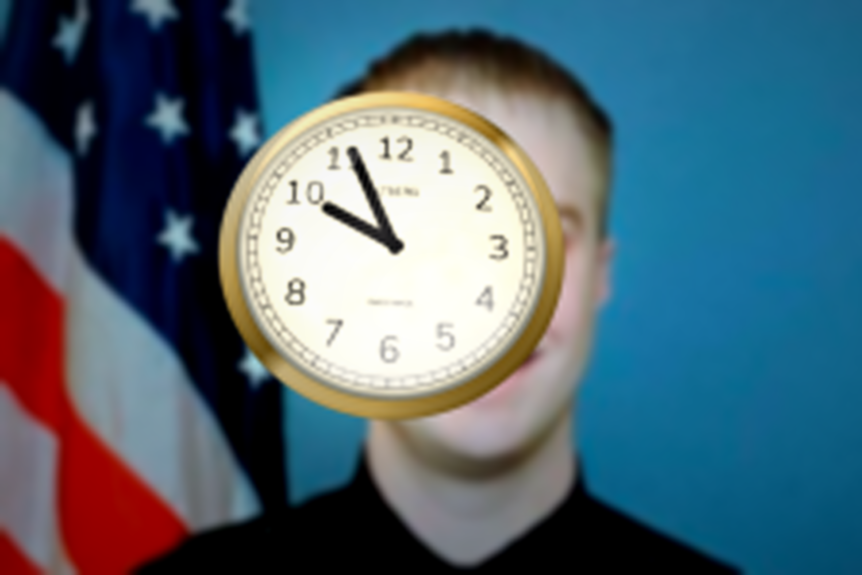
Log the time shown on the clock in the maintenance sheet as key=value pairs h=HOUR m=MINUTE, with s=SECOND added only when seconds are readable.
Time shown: h=9 m=56
